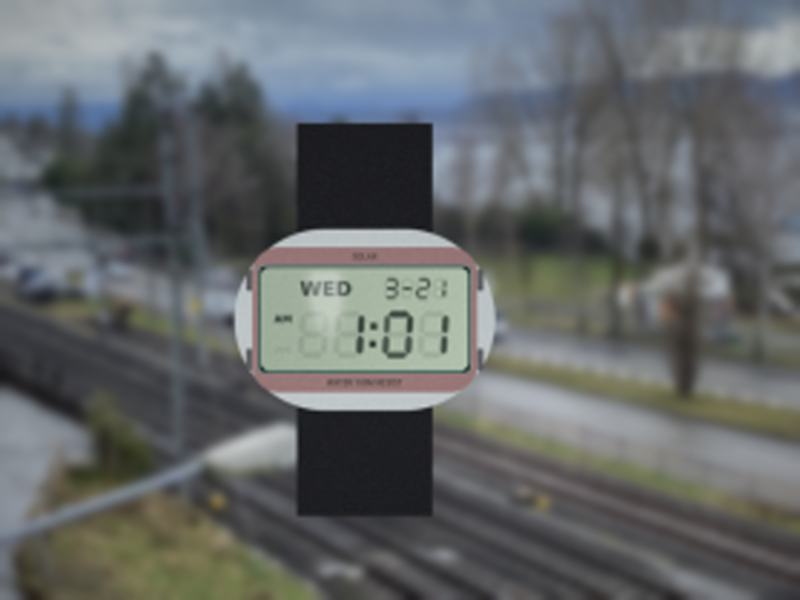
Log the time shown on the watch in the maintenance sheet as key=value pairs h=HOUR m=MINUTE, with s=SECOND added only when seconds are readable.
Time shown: h=1 m=1
